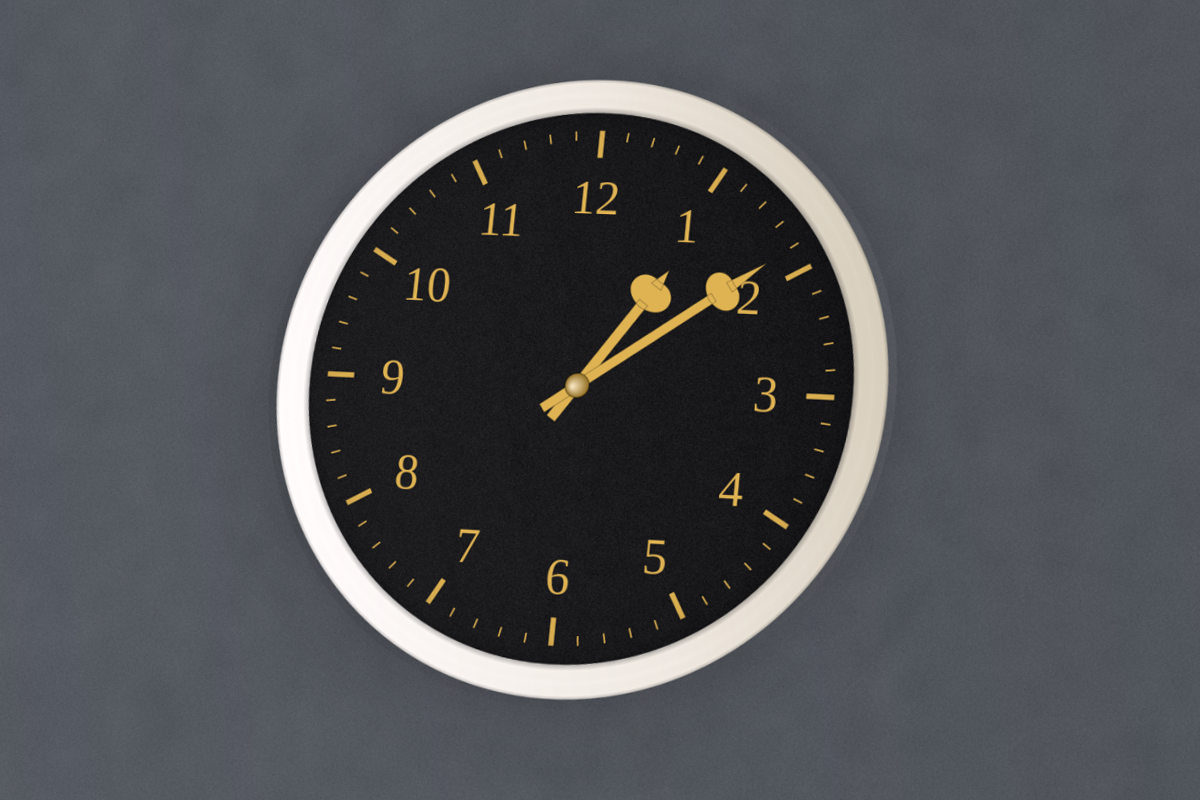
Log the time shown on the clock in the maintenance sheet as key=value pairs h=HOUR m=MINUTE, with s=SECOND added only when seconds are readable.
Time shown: h=1 m=9
